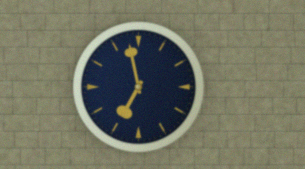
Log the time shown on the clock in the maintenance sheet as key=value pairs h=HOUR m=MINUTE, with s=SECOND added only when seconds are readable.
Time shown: h=6 m=58
